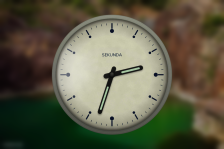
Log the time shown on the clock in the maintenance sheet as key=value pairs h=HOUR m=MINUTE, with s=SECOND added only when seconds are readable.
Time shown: h=2 m=33
